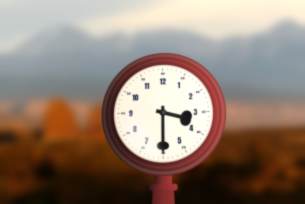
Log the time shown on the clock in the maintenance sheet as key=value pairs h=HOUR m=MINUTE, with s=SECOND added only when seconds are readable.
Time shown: h=3 m=30
